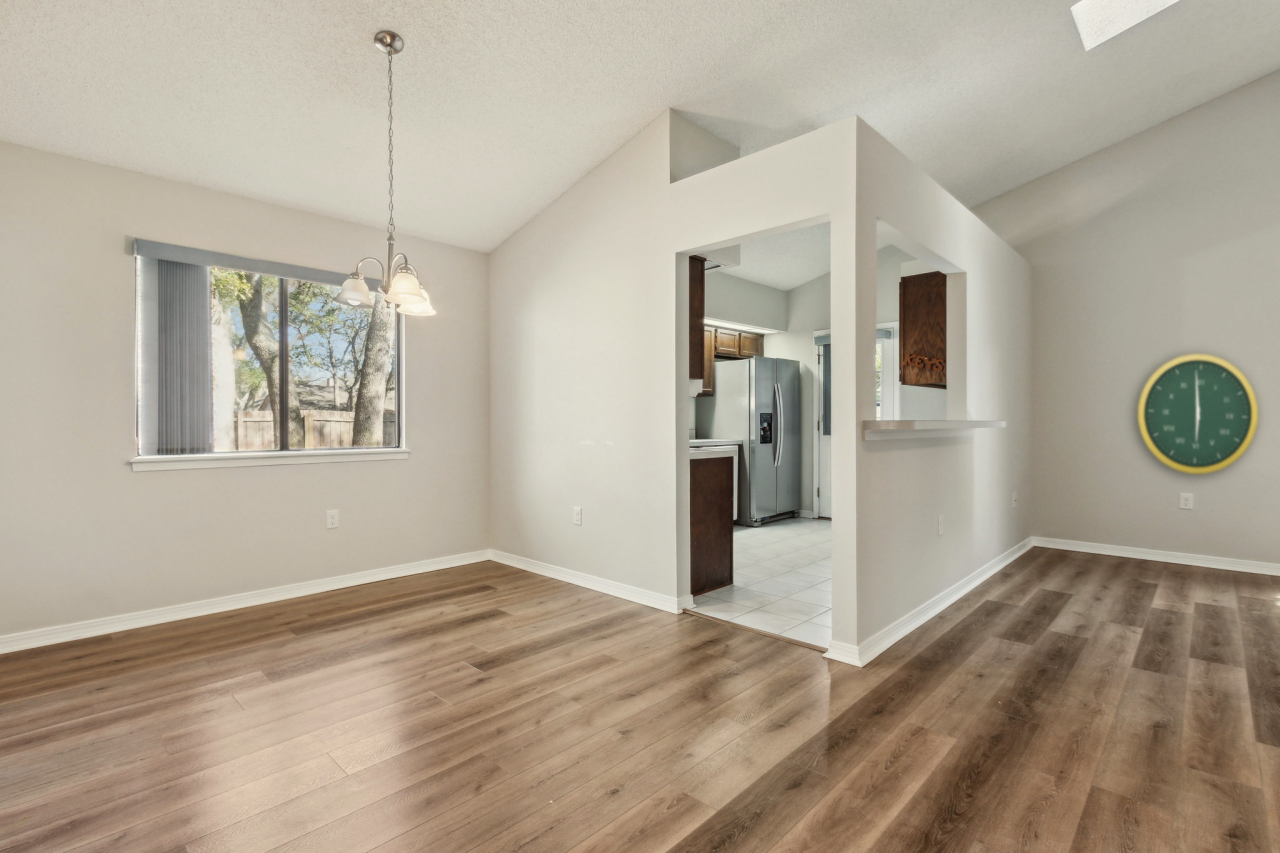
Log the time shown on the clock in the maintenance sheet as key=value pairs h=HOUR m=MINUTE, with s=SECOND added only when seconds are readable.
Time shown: h=5 m=59
